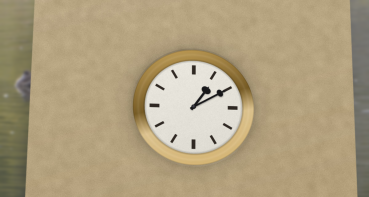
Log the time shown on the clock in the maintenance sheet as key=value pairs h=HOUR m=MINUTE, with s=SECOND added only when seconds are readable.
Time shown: h=1 m=10
